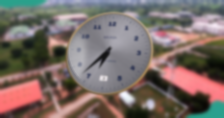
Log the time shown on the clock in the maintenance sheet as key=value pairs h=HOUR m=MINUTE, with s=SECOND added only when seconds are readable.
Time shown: h=6 m=37
